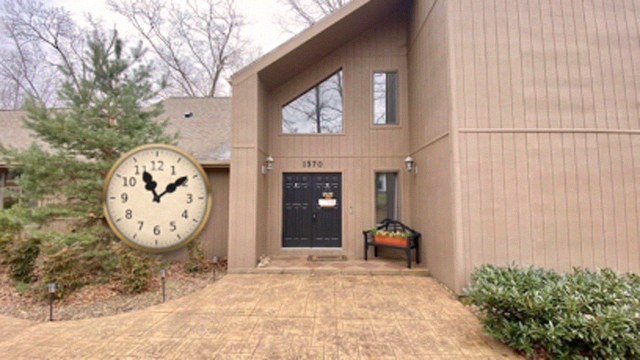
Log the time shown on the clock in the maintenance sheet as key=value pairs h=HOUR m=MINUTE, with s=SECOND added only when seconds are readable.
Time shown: h=11 m=9
